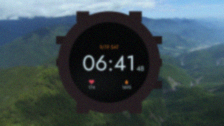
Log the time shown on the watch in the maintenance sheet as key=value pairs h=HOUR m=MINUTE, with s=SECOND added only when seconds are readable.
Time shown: h=6 m=41
